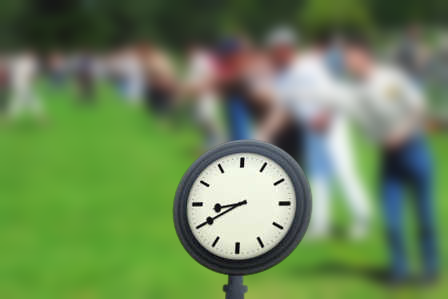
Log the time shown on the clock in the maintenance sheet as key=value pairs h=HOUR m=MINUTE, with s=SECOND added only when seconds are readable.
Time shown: h=8 m=40
